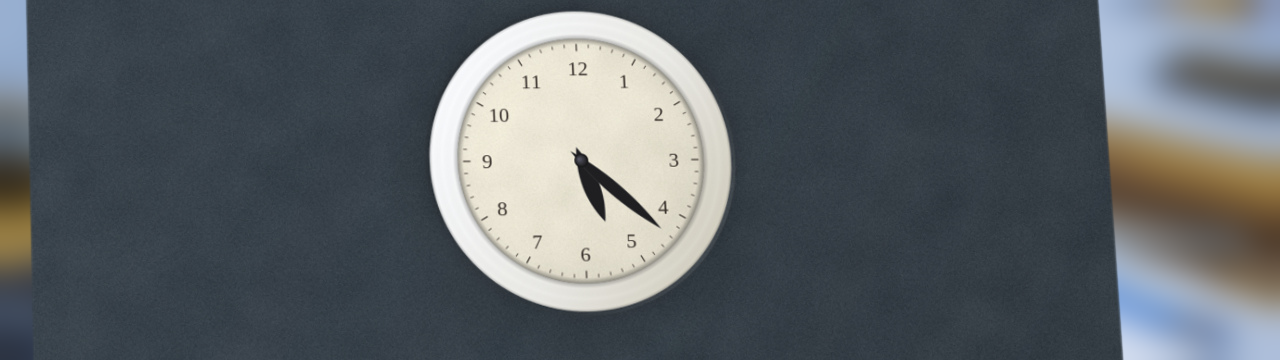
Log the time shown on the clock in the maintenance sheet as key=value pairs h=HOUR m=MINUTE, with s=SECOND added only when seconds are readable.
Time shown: h=5 m=22
